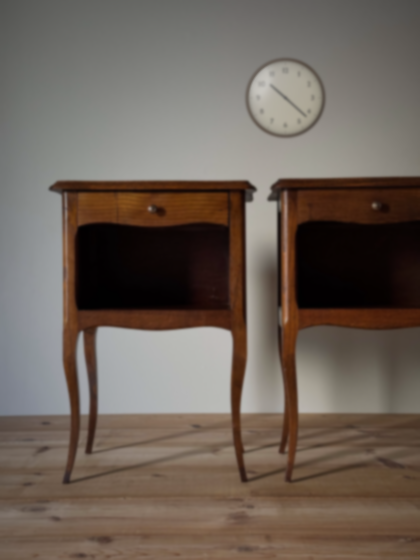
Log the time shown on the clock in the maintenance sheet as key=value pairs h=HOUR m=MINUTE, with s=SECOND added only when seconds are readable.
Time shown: h=10 m=22
